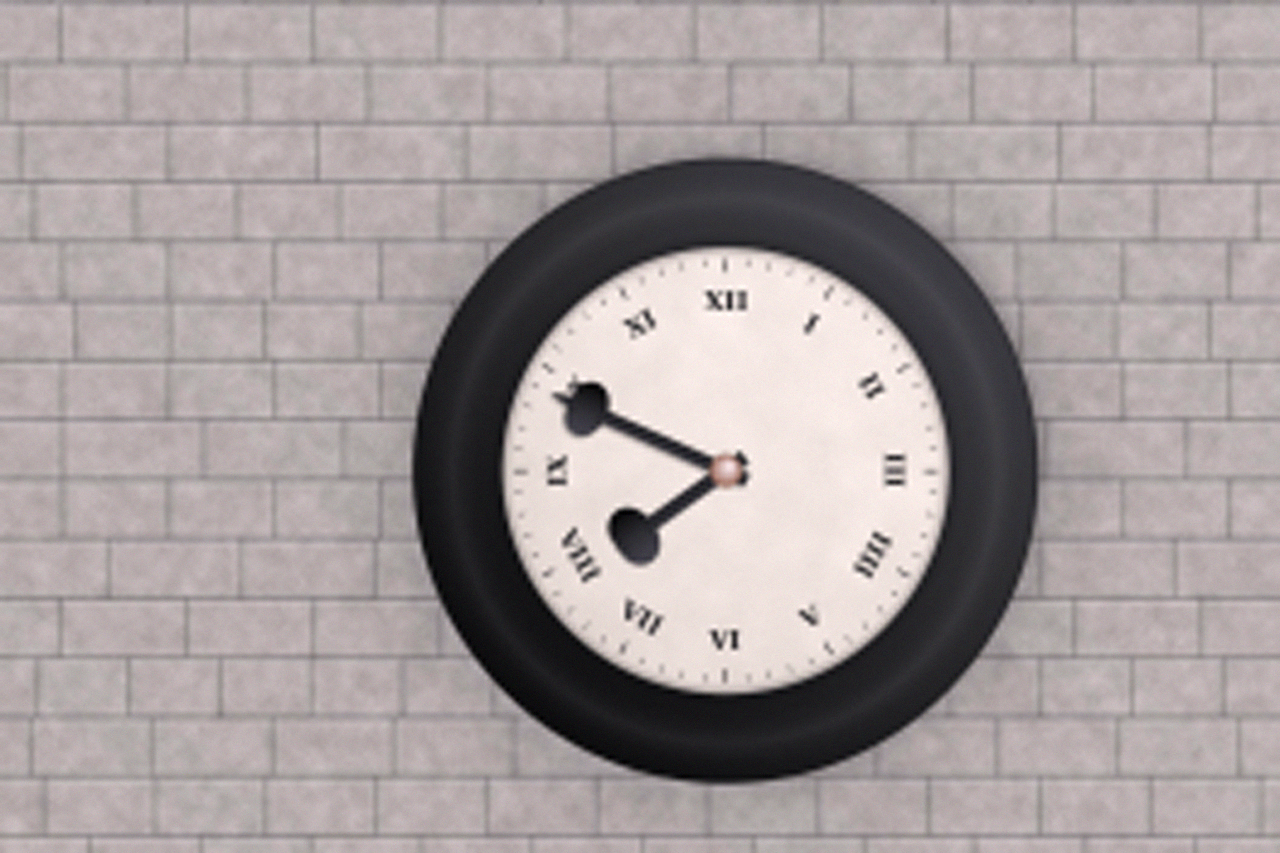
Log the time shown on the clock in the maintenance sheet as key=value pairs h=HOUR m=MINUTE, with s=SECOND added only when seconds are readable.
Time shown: h=7 m=49
